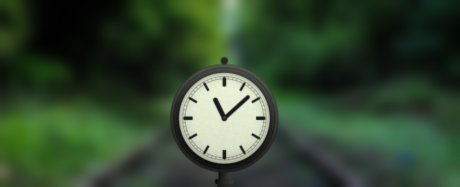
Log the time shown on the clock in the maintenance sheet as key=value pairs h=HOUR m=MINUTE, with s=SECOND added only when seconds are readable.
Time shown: h=11 m=8
